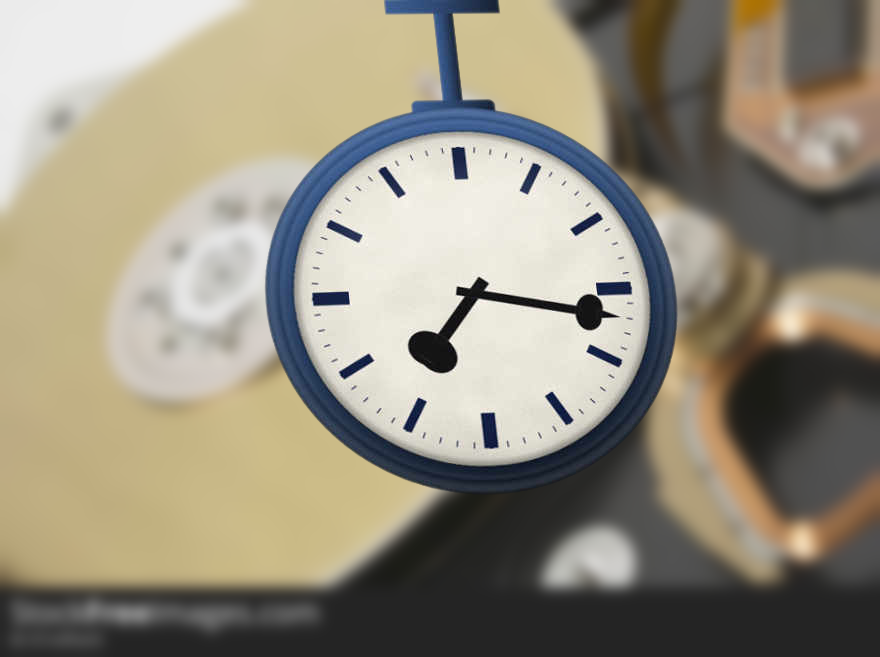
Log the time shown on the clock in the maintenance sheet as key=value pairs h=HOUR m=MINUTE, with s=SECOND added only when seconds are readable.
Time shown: h=7 m=17
